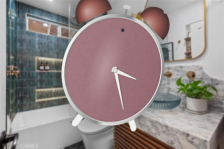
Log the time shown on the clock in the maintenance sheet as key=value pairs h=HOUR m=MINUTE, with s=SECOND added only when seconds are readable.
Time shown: h=3 m=26
